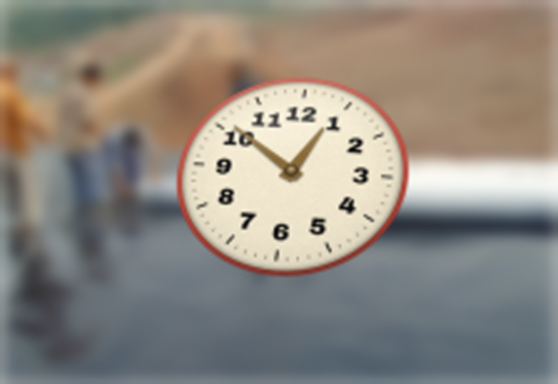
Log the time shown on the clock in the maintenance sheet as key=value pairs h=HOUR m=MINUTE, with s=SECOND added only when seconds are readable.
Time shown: h=12 m=51
